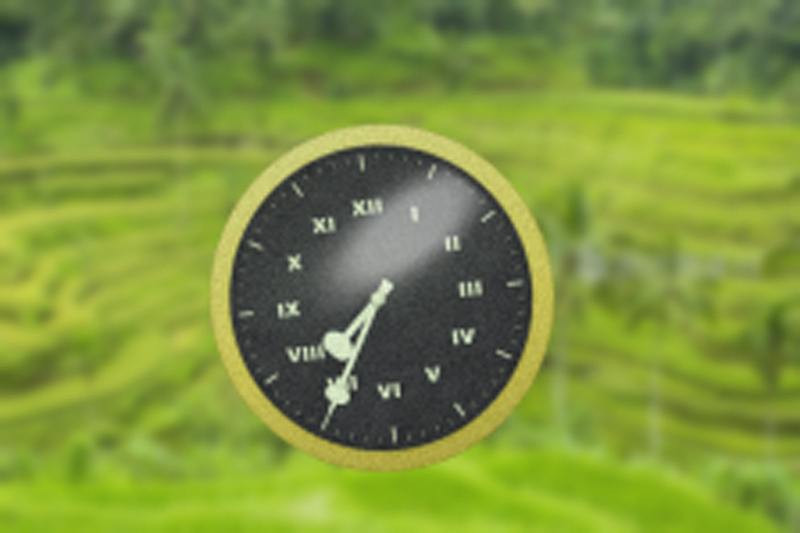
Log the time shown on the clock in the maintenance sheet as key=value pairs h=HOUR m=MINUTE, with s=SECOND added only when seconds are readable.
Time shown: h=7 m=35
